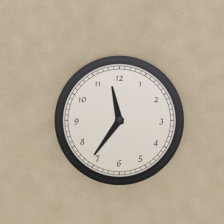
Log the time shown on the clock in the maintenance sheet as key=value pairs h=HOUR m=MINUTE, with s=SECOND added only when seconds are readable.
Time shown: h=11 m=36
